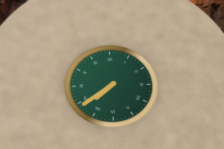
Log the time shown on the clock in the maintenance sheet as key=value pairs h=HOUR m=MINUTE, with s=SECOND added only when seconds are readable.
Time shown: h=7 m=39
